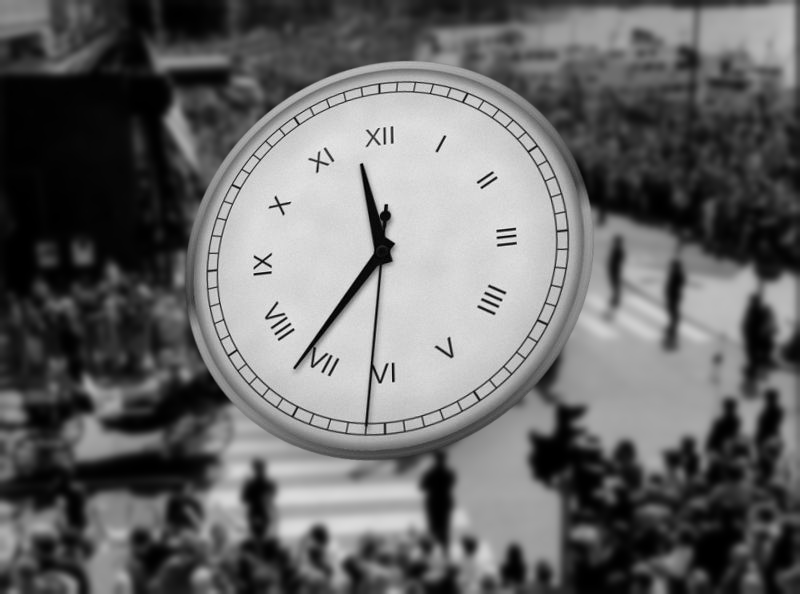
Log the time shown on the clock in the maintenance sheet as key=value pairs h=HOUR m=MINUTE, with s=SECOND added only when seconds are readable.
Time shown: h=11 m=36 s=31
